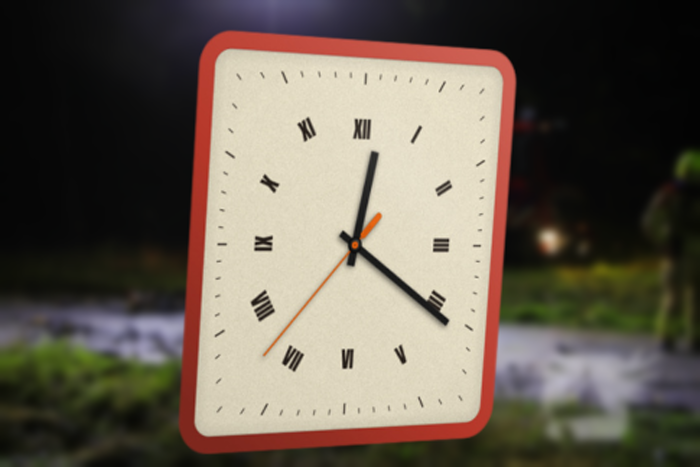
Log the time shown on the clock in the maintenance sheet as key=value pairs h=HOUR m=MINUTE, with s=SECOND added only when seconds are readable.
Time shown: h=12 m=20 s=37
